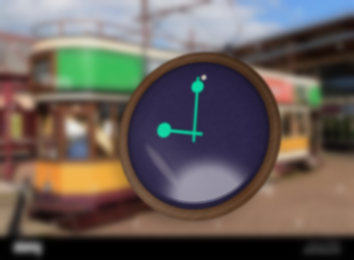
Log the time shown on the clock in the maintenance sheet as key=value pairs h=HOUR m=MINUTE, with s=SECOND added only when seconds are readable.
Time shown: h=8 m=59
